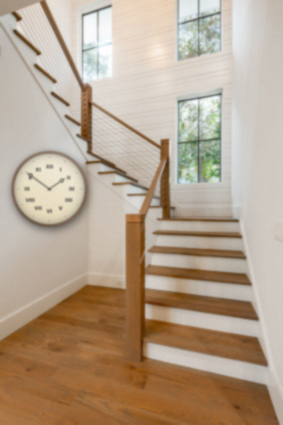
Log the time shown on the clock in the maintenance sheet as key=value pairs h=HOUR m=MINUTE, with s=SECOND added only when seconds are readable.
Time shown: h=1 m=51
